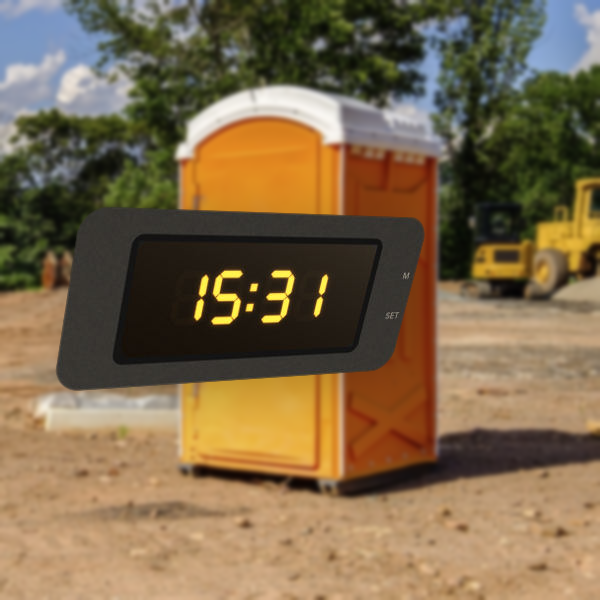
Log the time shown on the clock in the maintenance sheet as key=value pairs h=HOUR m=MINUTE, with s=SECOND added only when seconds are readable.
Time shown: h=15 m=31
